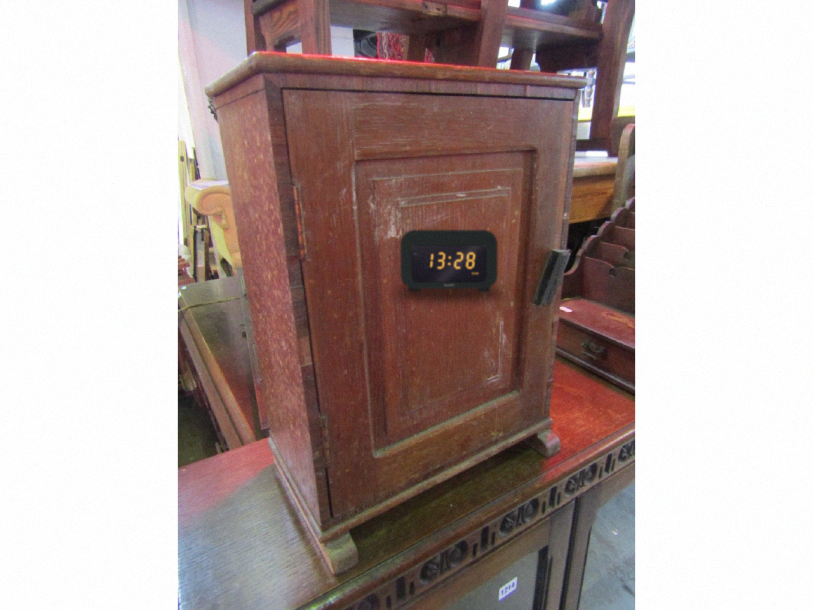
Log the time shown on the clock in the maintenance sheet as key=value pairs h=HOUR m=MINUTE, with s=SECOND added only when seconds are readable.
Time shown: h=13 m=28
